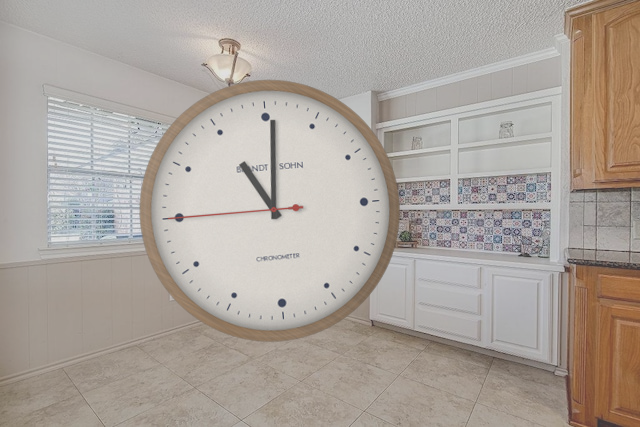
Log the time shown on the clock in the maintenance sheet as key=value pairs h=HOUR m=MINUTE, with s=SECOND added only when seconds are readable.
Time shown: h=11 m=0 s=45
